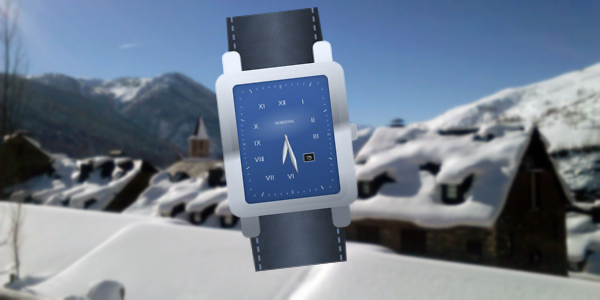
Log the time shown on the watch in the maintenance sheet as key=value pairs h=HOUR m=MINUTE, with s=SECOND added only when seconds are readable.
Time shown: h=6 m=28
